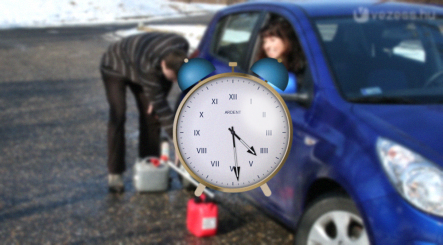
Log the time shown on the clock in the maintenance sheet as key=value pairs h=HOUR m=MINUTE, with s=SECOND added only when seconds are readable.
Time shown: h=4 m=29
